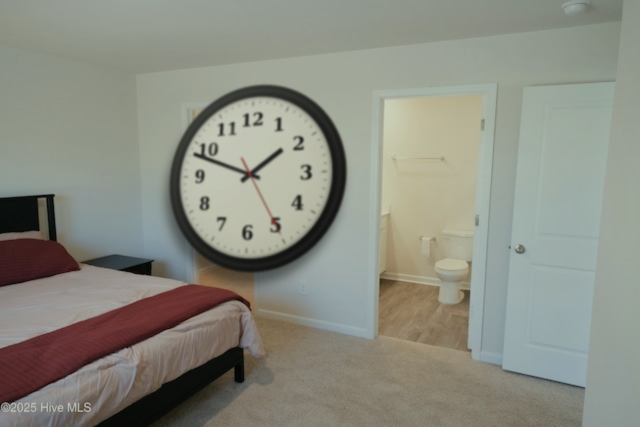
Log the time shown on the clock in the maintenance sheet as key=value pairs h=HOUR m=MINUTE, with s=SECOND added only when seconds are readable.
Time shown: h=1 m=48 s=25
